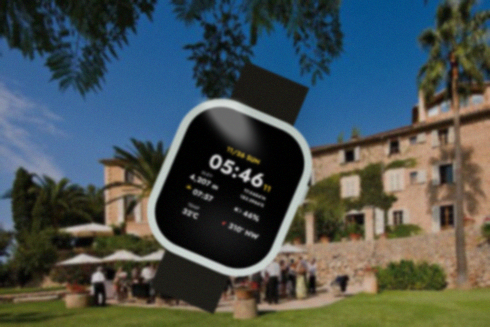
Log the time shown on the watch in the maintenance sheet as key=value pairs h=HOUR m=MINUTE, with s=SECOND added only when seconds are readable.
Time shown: h=5 m=46
